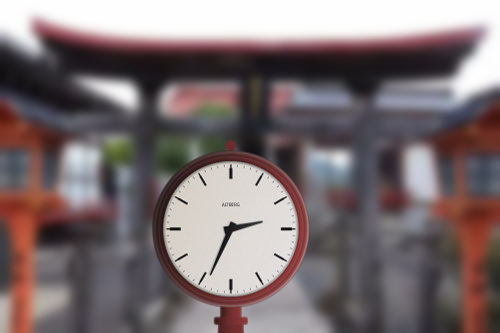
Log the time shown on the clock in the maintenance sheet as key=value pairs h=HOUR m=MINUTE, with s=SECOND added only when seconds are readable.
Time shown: h=2 m=34
